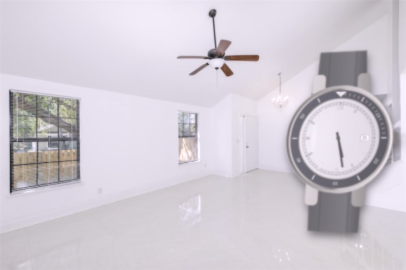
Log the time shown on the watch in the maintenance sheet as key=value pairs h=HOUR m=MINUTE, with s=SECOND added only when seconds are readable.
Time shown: h=5 m=28
